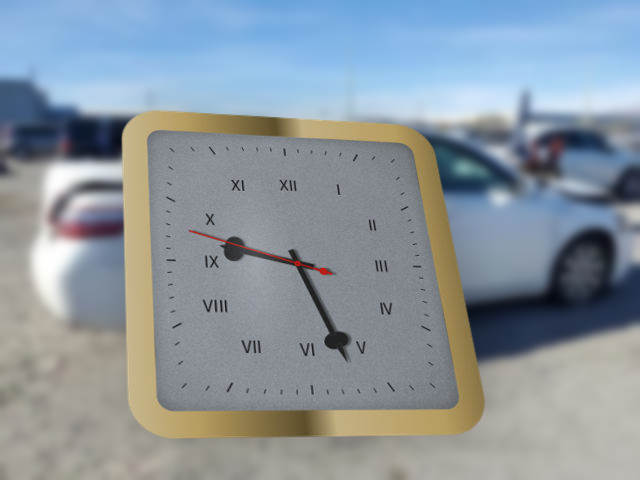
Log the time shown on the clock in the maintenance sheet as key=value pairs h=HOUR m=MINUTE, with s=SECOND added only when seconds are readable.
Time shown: h=9 m=26 s=48
